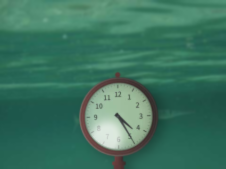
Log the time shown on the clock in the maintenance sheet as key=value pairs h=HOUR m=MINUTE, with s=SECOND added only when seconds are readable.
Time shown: h=4 m=25
